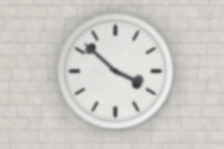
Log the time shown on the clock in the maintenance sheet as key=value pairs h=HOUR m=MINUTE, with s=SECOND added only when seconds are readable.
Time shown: h=3 m=52
